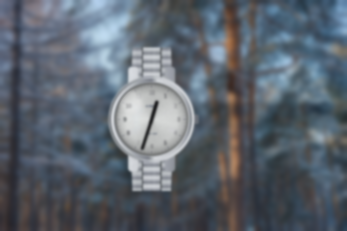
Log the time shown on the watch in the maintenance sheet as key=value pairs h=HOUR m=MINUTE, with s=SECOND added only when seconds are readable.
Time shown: h=12 m=33
